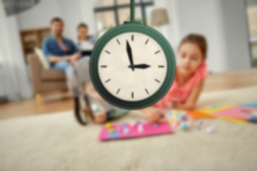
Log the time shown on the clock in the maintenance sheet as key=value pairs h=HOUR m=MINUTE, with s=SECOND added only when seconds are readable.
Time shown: h=2 m=58
